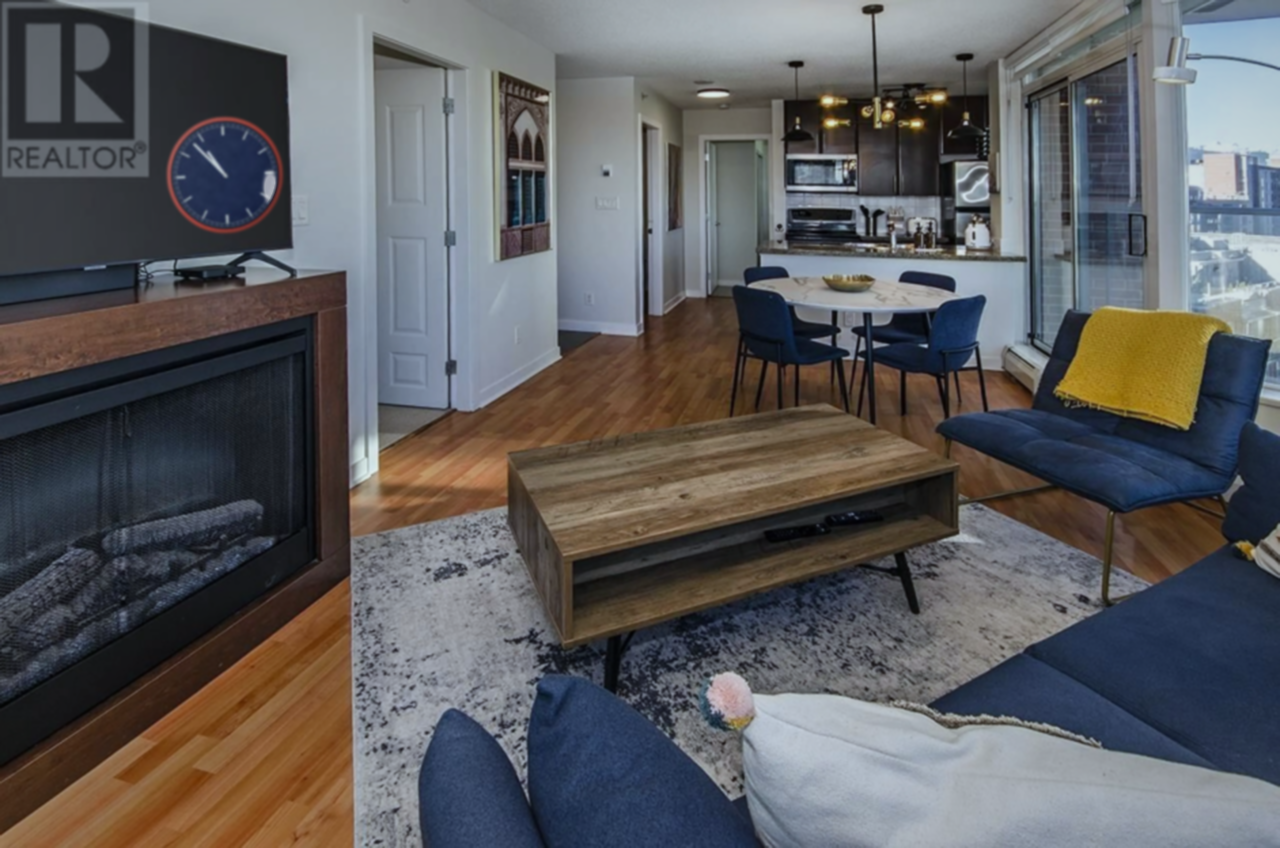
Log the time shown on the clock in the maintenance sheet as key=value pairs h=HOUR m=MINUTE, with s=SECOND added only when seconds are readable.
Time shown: h=10 m=53
